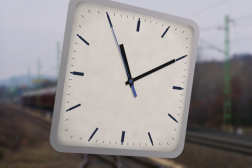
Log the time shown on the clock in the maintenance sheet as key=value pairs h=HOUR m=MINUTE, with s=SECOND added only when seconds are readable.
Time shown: h=11 m=9 s=55
